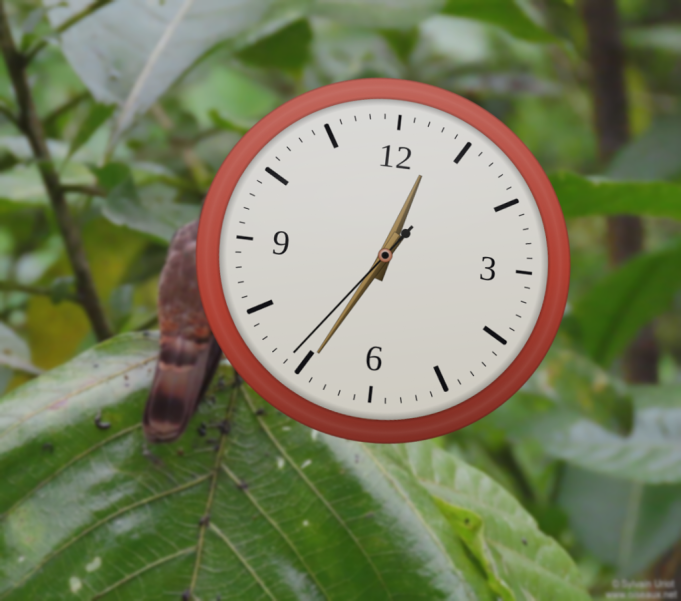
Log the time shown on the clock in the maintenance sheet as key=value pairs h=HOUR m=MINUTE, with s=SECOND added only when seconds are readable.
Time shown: h=12 m=34 s=36
